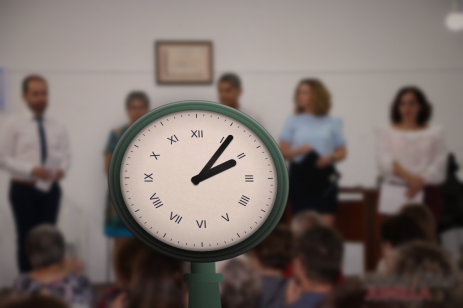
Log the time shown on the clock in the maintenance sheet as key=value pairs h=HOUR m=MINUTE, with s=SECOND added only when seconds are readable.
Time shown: h=2 m=6
